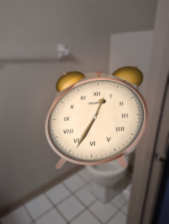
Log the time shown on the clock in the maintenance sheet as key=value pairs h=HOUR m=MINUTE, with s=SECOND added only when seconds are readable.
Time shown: h=12 m=34
